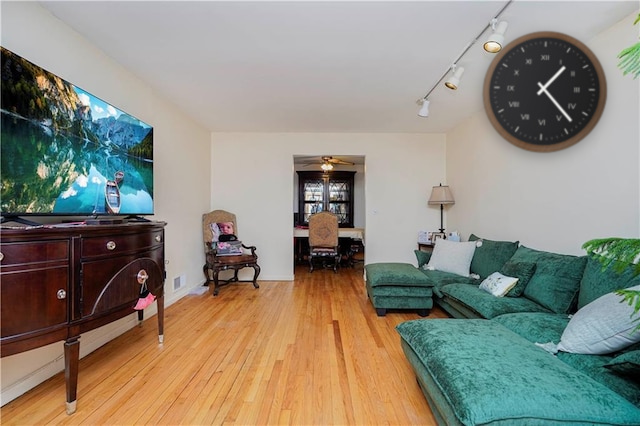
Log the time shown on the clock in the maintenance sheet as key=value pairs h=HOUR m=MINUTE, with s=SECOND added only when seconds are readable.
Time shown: h=1 m=23
